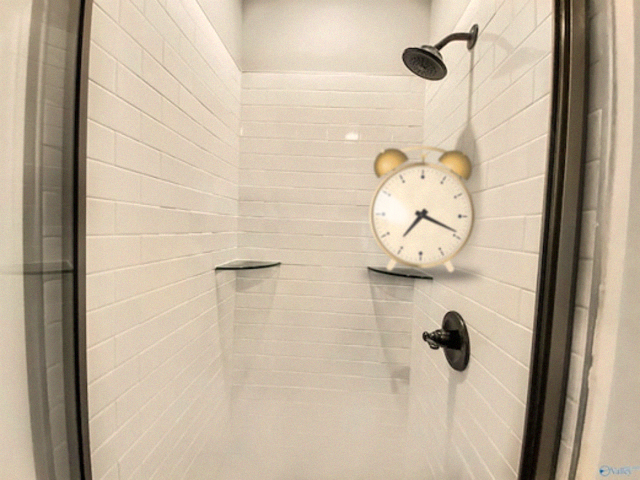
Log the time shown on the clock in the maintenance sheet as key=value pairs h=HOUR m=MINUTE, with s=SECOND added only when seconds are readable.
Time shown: h=7 m=19
